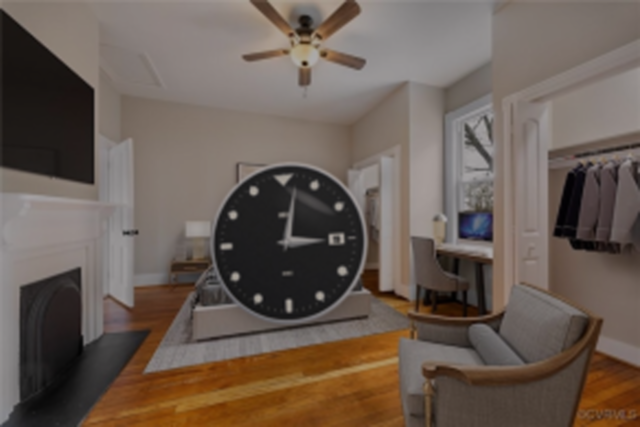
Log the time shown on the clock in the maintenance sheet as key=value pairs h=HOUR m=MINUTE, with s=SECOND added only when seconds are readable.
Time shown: h=3 m=2
